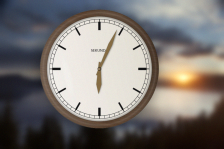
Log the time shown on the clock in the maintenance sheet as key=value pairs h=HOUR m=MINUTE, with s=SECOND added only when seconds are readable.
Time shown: h=6 m=4
